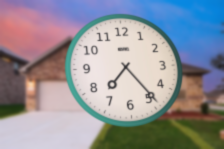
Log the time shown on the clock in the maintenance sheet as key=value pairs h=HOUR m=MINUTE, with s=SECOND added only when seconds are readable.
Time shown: h=7 m=24
